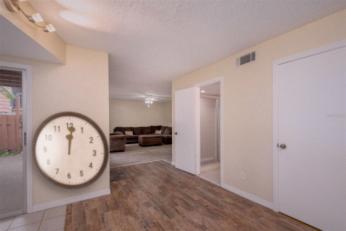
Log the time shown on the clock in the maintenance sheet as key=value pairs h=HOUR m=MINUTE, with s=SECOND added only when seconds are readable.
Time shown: h=12 m=1
